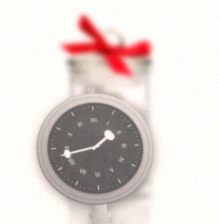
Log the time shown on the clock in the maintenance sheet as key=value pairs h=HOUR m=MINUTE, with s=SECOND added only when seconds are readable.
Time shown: h=1 m=43
